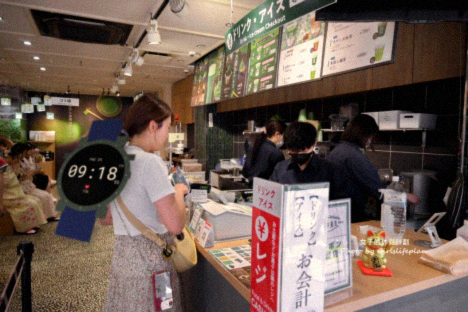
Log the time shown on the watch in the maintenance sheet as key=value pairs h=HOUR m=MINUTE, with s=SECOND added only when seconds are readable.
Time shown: h=9 m=18
